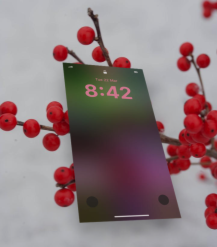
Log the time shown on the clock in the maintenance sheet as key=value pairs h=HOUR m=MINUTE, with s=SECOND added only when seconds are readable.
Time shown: h=8 m=42
